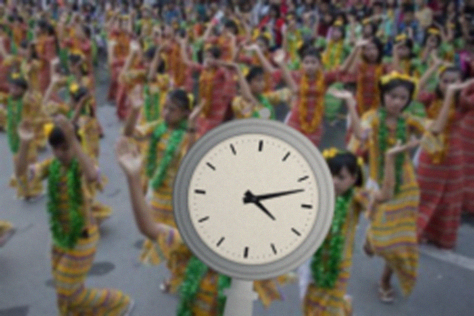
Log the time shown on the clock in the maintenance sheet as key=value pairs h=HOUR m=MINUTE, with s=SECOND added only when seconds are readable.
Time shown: h=4 m=12
